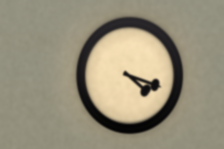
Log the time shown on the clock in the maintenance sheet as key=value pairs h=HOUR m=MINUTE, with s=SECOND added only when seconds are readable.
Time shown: h=4 m=18
